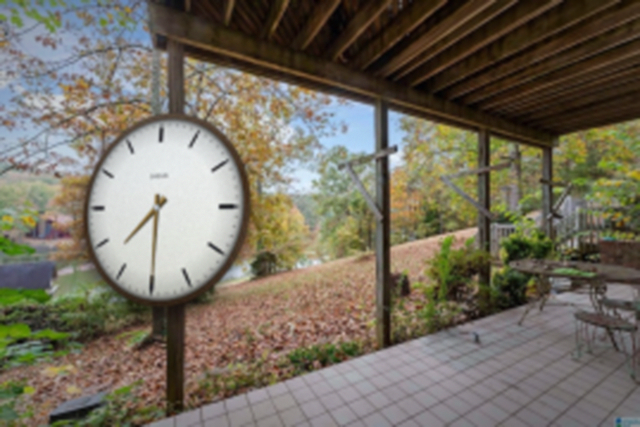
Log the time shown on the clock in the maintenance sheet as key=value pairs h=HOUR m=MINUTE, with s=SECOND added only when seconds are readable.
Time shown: h=7 m=30
